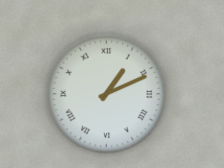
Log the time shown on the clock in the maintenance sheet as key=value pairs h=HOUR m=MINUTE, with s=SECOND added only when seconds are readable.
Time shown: h=1 m=11
